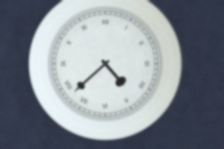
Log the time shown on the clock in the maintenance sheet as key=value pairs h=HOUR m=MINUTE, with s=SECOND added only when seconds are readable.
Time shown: h=4 m=38
